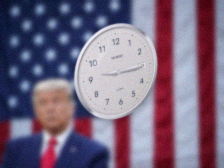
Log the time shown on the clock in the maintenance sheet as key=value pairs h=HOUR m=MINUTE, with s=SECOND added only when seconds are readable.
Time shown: h=9 m=15
